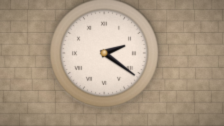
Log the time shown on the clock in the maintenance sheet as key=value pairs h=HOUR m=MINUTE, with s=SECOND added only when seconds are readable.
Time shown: h=2 m=21
